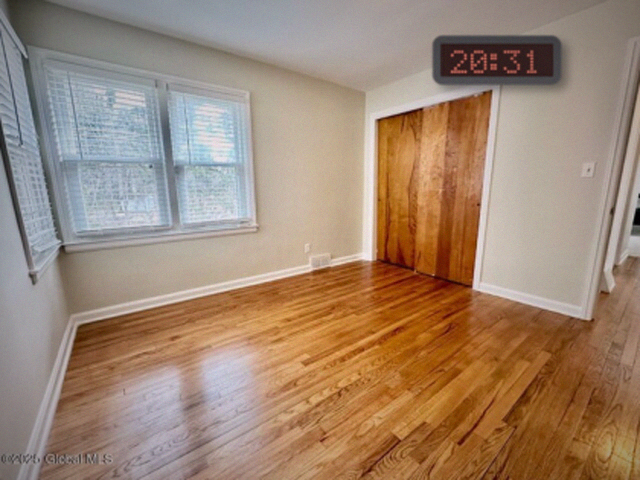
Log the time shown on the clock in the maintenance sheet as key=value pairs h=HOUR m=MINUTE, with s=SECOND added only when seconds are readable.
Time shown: h=20 m=31
